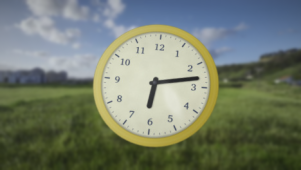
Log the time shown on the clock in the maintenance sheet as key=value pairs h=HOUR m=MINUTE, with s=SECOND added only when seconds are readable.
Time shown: h=6 m=13
